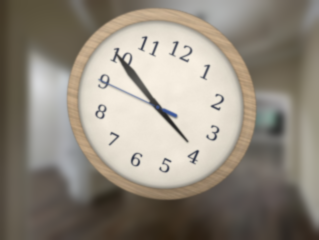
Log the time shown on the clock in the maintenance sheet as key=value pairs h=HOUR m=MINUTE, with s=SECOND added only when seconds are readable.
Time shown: h=3 m=49 s=45
